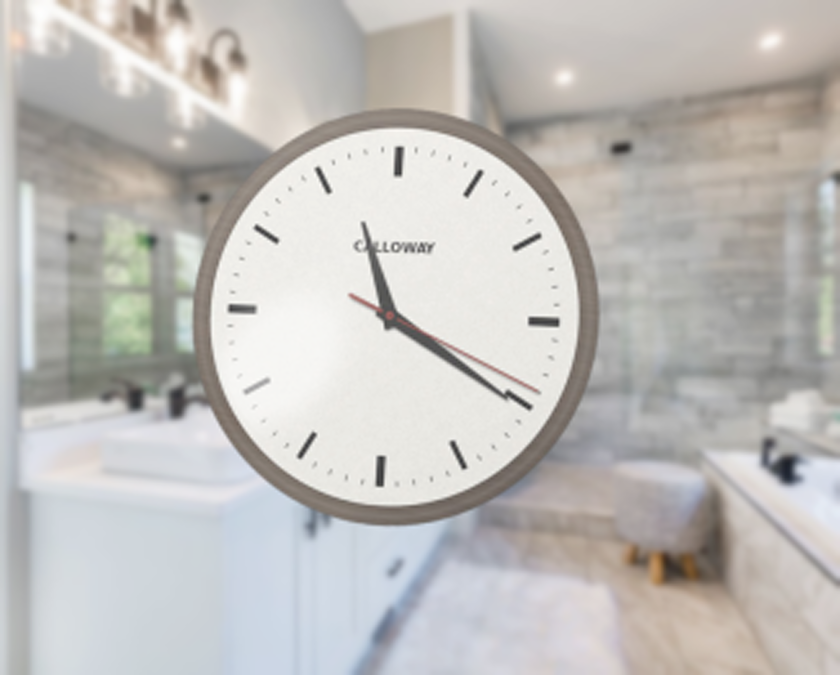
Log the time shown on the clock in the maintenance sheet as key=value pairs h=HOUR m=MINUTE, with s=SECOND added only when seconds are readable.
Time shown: h=11 m=20 s=19
